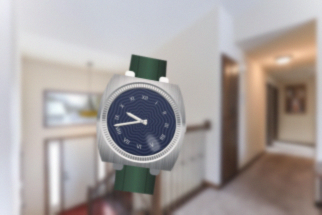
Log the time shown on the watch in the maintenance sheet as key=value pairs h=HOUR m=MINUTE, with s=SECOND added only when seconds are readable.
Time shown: h=9 m=42
